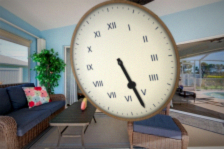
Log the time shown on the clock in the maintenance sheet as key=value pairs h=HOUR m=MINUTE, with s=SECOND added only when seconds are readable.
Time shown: h=5 m=27
